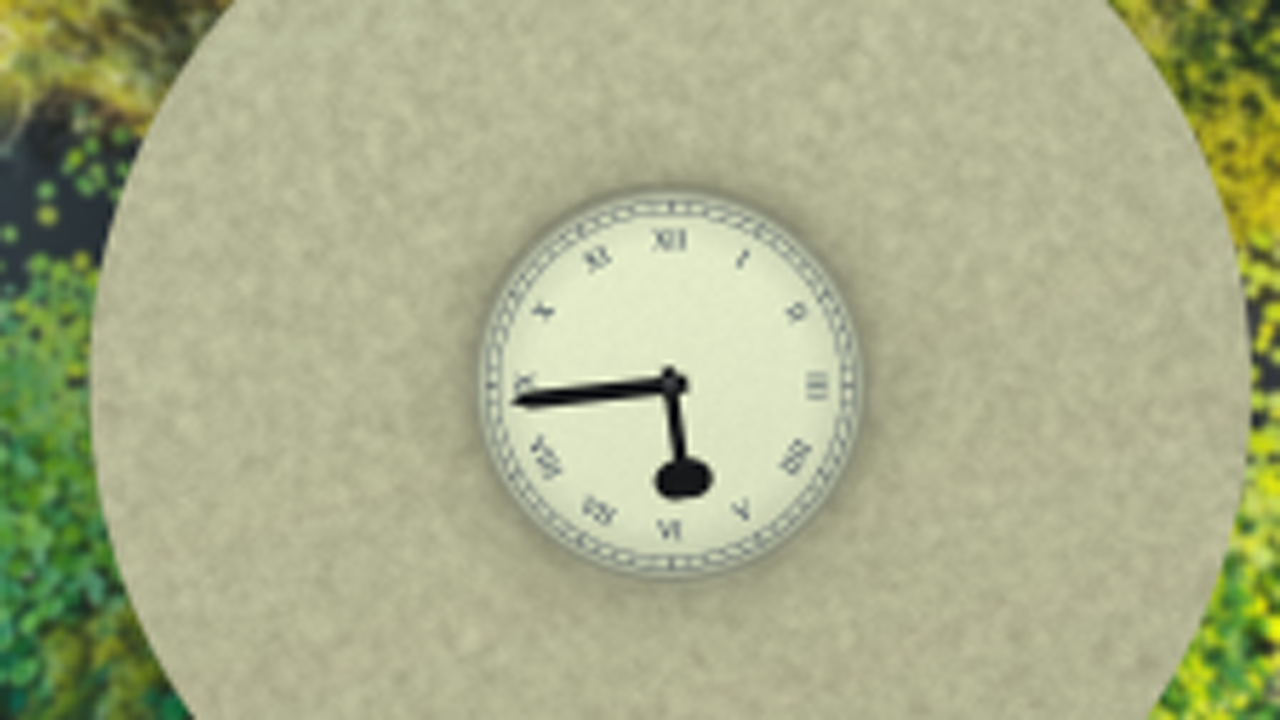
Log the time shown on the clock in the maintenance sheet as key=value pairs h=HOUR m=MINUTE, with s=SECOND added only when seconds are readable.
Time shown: h=5 m=44
